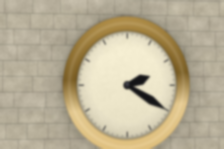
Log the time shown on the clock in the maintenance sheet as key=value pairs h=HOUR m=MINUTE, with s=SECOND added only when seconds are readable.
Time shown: h=2 m=20
